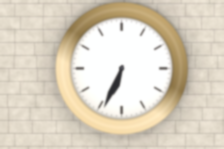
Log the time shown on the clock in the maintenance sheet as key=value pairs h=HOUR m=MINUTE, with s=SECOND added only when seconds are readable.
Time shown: h=6 m=34
